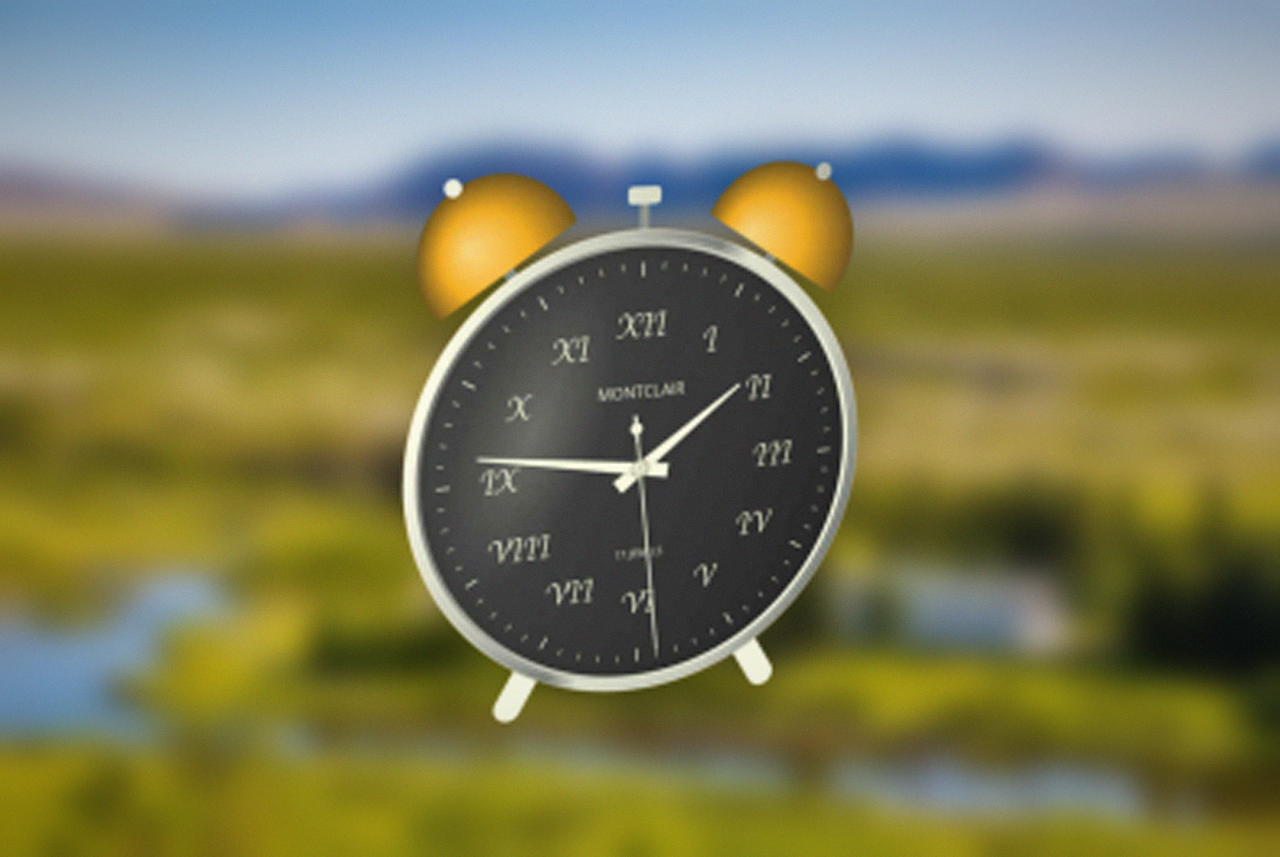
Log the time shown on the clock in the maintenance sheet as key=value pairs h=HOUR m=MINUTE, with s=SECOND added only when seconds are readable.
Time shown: h=1 m=46 s=29
